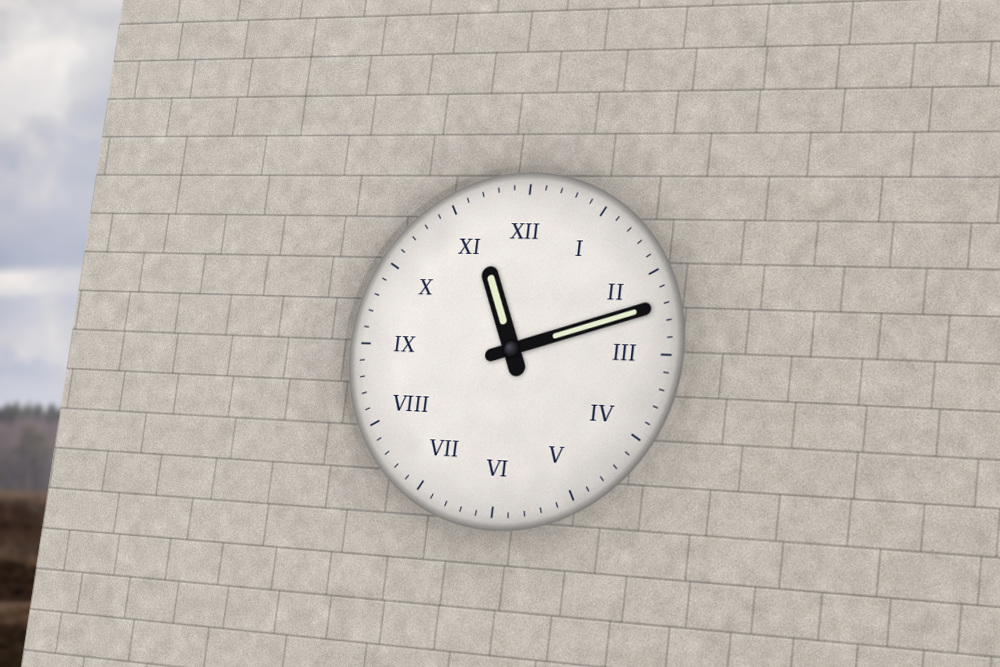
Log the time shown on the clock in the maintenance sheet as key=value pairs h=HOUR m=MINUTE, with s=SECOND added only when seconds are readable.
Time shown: h=11 m=12
